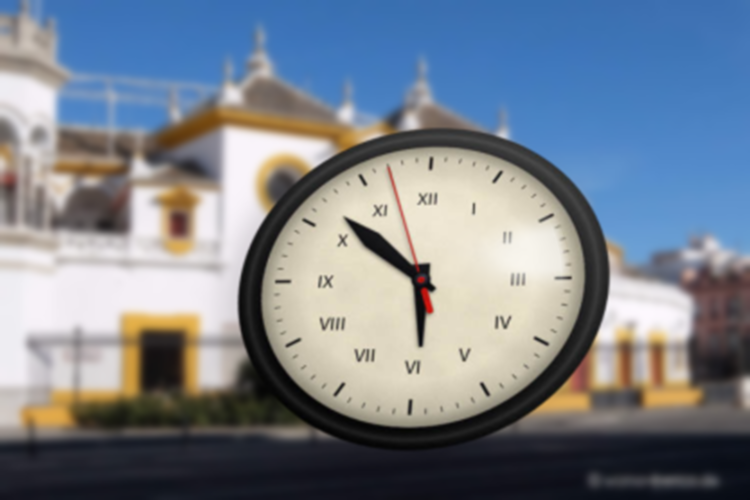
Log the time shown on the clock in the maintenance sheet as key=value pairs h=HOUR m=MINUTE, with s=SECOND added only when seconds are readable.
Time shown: h=5 m=51 s=57
